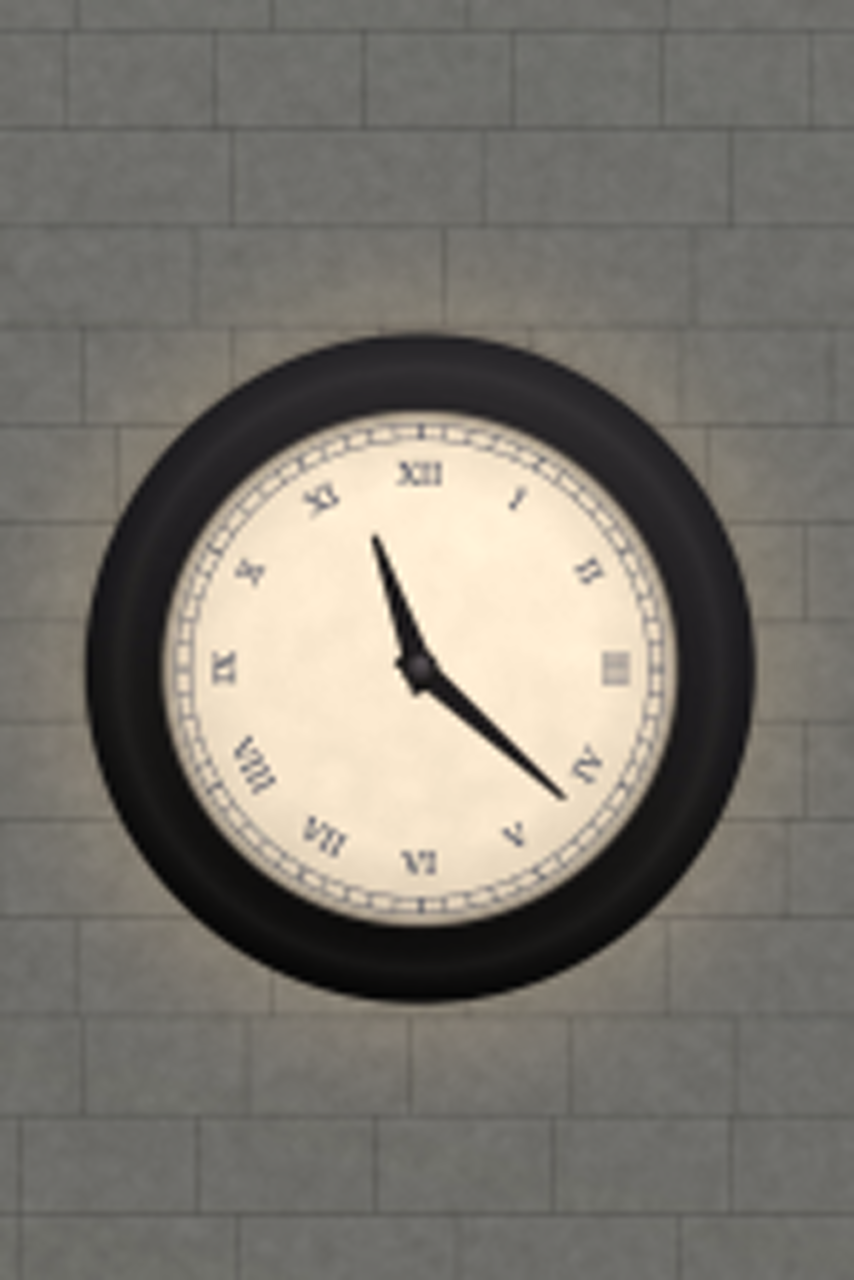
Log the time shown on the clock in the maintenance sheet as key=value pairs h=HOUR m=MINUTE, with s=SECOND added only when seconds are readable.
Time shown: h=11 m=22
